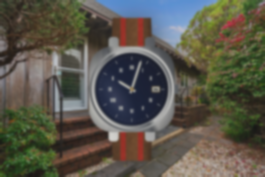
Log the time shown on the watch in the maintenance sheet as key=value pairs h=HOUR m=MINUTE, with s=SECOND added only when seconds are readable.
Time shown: h=10 m=3
